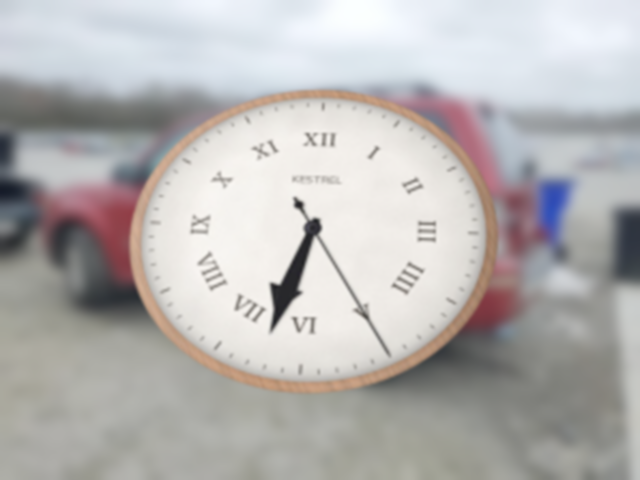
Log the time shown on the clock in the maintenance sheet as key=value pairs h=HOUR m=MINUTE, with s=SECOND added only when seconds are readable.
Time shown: h=6 m=32 s=25
